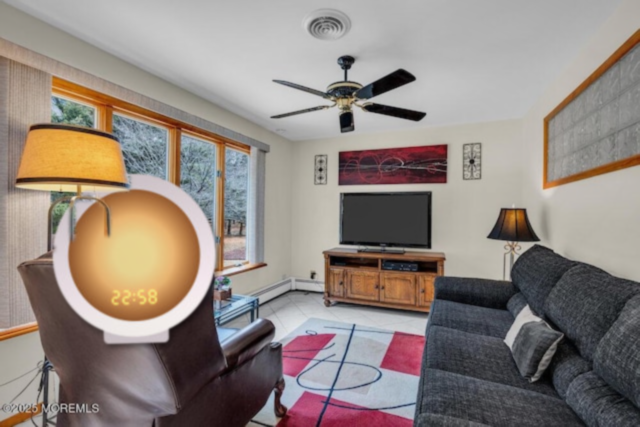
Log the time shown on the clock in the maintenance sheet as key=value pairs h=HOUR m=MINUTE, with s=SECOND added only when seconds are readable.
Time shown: h=22 m=58
